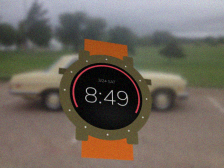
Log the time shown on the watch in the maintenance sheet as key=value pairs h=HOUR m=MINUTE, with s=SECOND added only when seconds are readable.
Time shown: h=8 m=49
